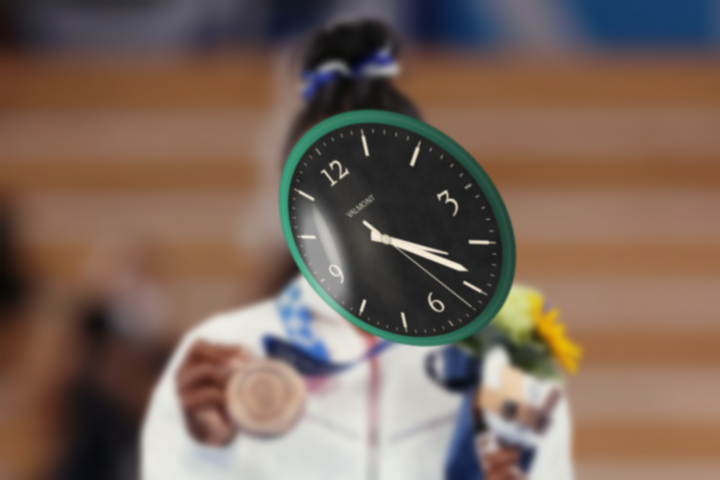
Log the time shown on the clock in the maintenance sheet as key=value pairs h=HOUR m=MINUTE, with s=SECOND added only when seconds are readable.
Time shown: h=4 m=23 s=27
